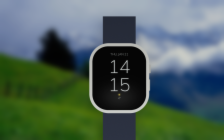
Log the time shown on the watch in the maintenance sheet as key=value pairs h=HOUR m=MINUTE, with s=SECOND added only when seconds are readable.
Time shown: h=14 m=15
